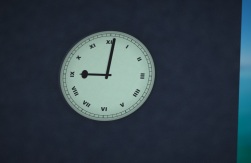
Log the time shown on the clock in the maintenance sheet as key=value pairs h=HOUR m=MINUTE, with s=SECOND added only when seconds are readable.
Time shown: h=9 m=1
